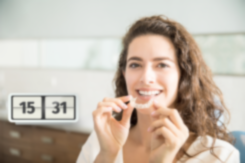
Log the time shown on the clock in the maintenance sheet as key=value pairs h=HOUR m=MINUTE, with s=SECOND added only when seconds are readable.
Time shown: h=15 m=31
